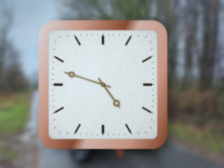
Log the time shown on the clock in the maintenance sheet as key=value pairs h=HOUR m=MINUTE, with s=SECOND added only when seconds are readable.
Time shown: h=4 m=48
